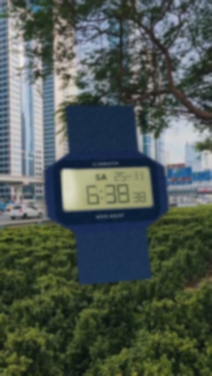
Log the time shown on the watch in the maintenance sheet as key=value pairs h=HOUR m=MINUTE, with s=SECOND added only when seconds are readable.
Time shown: h=6 m=38
